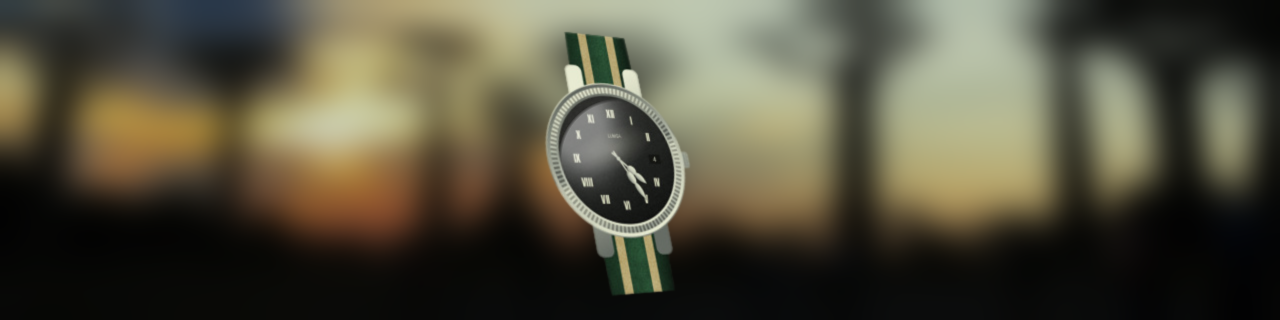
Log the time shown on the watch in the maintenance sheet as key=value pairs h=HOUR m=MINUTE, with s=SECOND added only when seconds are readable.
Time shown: h=4 m=25
